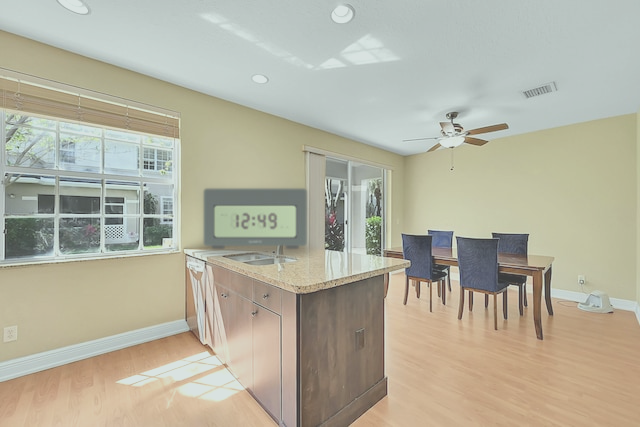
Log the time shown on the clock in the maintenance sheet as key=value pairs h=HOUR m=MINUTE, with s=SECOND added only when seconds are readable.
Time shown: h=12 m=49
